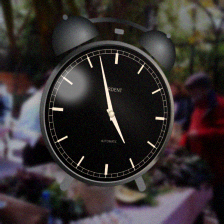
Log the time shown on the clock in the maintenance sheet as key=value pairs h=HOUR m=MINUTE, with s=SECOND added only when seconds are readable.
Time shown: h=4 m=57
